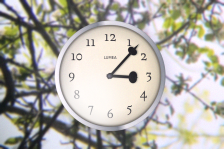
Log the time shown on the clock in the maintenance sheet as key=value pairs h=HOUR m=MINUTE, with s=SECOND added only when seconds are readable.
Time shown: h=3 m=7
